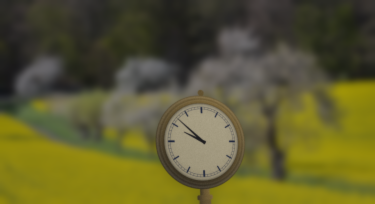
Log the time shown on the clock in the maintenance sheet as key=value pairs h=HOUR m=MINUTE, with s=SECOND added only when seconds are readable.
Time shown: h=9 m=52
